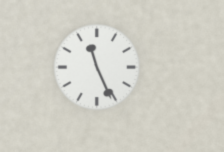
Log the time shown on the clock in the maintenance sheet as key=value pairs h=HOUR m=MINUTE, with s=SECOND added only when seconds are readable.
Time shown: h=11 m=26
